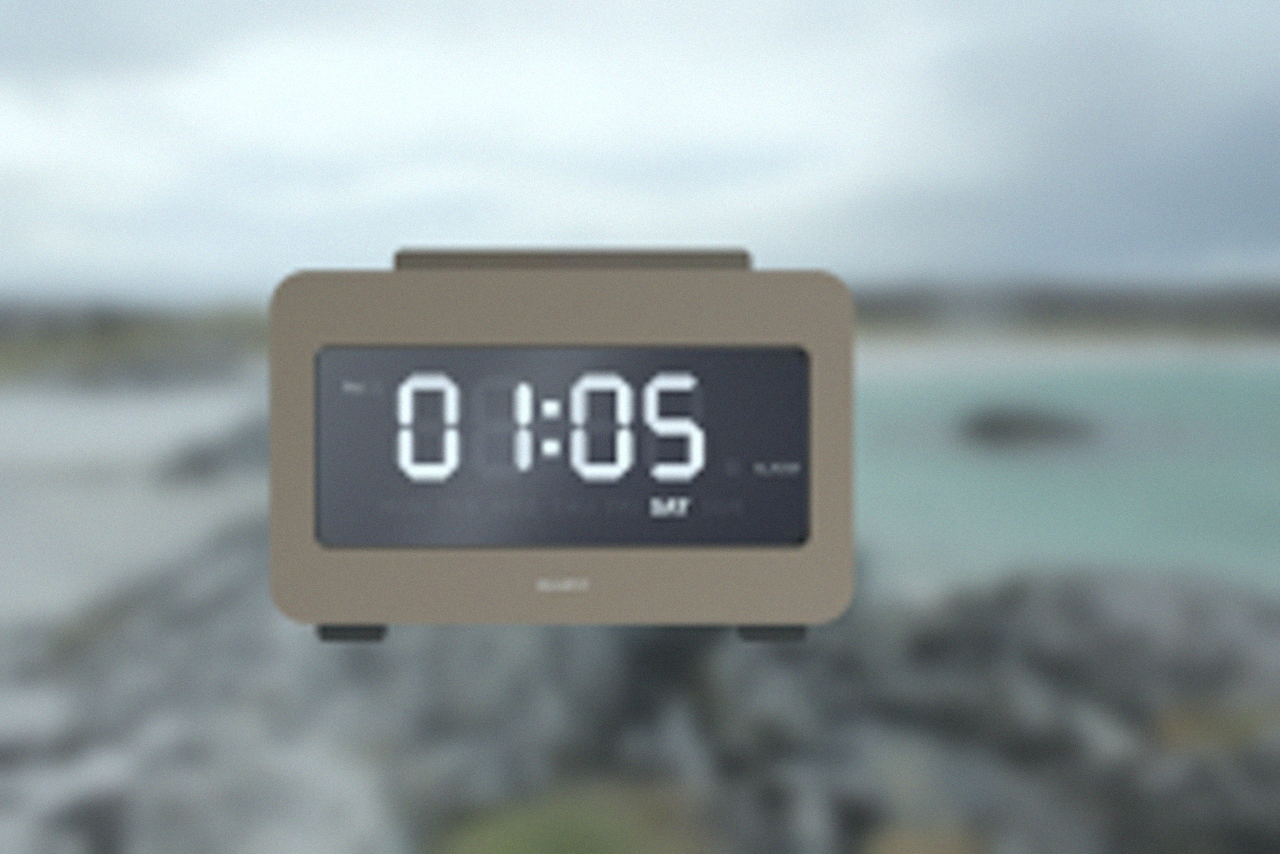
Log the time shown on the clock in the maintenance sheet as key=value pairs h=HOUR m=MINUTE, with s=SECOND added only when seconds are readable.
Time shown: h=1 m=5
